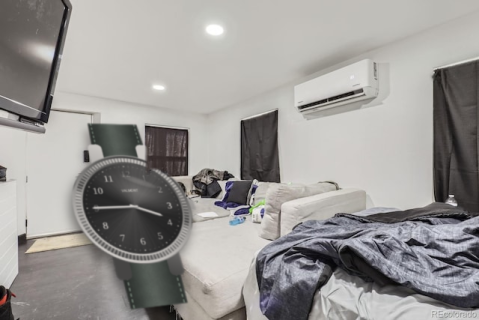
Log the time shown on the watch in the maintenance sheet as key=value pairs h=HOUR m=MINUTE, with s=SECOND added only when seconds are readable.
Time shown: h=3 m=45
